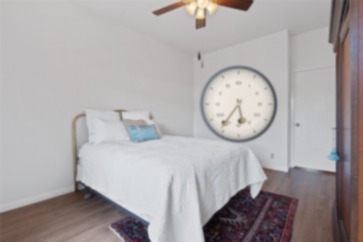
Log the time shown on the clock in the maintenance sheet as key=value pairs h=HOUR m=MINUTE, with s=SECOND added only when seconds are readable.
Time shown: h=5 m=36
